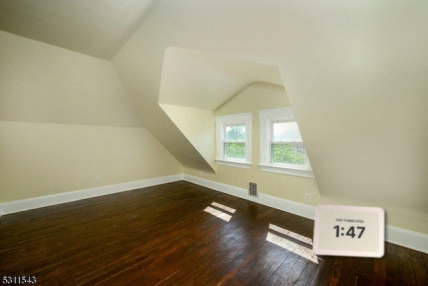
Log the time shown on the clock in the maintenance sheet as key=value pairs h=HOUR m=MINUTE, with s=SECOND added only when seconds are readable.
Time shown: h=1 m=47
